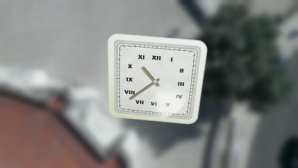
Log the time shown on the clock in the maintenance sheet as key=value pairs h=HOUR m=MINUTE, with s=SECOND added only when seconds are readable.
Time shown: h=10 m=38
